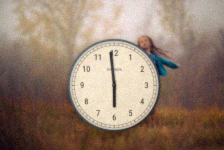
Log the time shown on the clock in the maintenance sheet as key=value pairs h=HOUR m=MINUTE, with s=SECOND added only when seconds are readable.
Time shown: h=5 m=59
